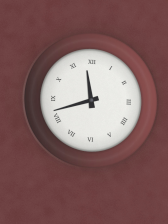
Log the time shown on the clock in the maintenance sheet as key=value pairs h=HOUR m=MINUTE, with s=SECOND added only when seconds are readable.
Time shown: h=11 m=42
